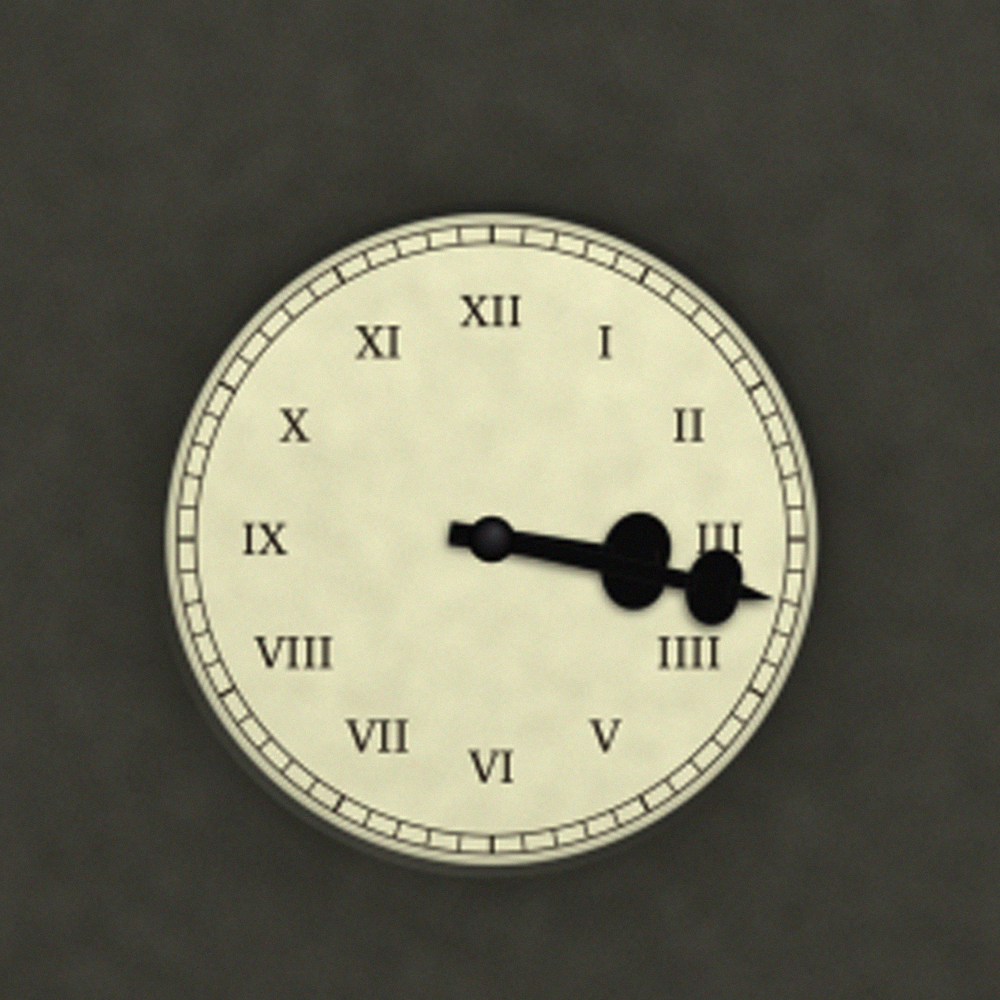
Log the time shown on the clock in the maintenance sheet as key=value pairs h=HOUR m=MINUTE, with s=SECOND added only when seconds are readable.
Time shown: h=3 m=17
